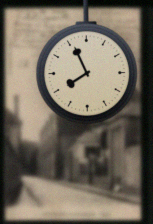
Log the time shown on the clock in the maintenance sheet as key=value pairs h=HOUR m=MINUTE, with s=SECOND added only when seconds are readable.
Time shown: h=7 m=56
